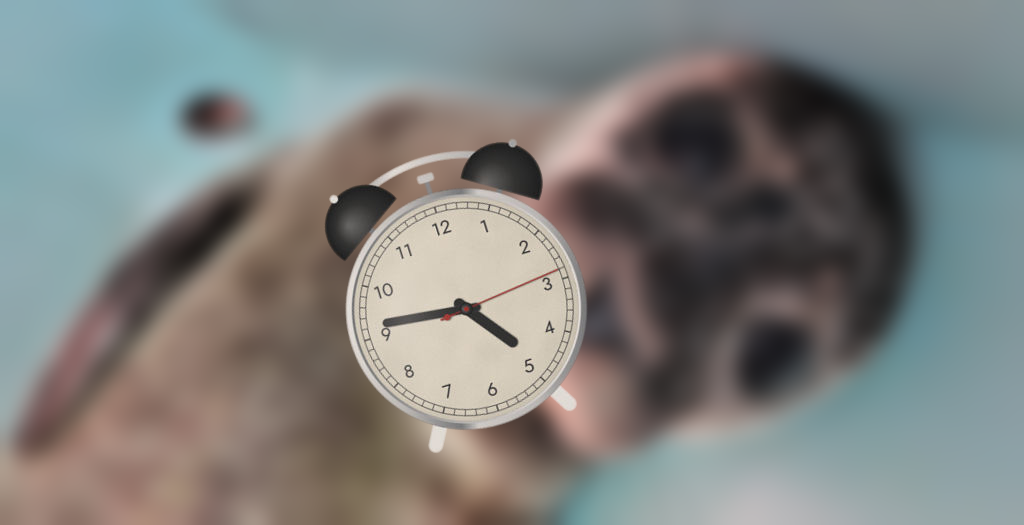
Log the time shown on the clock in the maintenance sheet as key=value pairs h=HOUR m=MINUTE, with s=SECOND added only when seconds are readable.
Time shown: h=4 m=46 s=14
